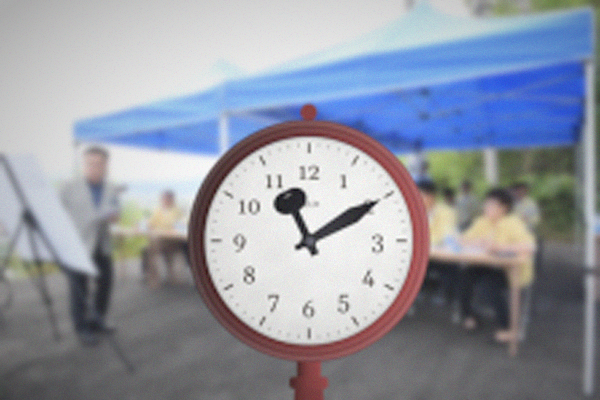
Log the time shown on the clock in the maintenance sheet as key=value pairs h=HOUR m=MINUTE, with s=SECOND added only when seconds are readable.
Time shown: h=11 m=10
